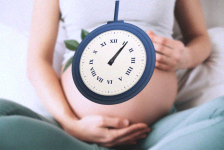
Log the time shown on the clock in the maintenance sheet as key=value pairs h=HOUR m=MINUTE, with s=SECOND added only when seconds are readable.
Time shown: h=1 m=6
